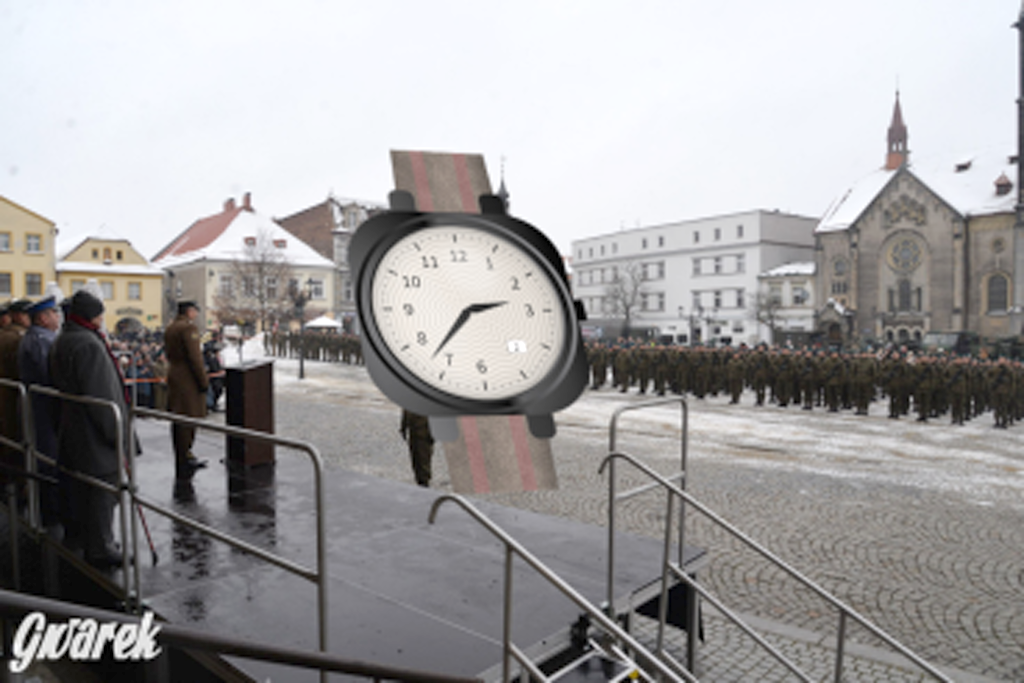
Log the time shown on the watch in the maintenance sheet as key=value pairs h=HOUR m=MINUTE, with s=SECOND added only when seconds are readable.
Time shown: h=2 m=37
